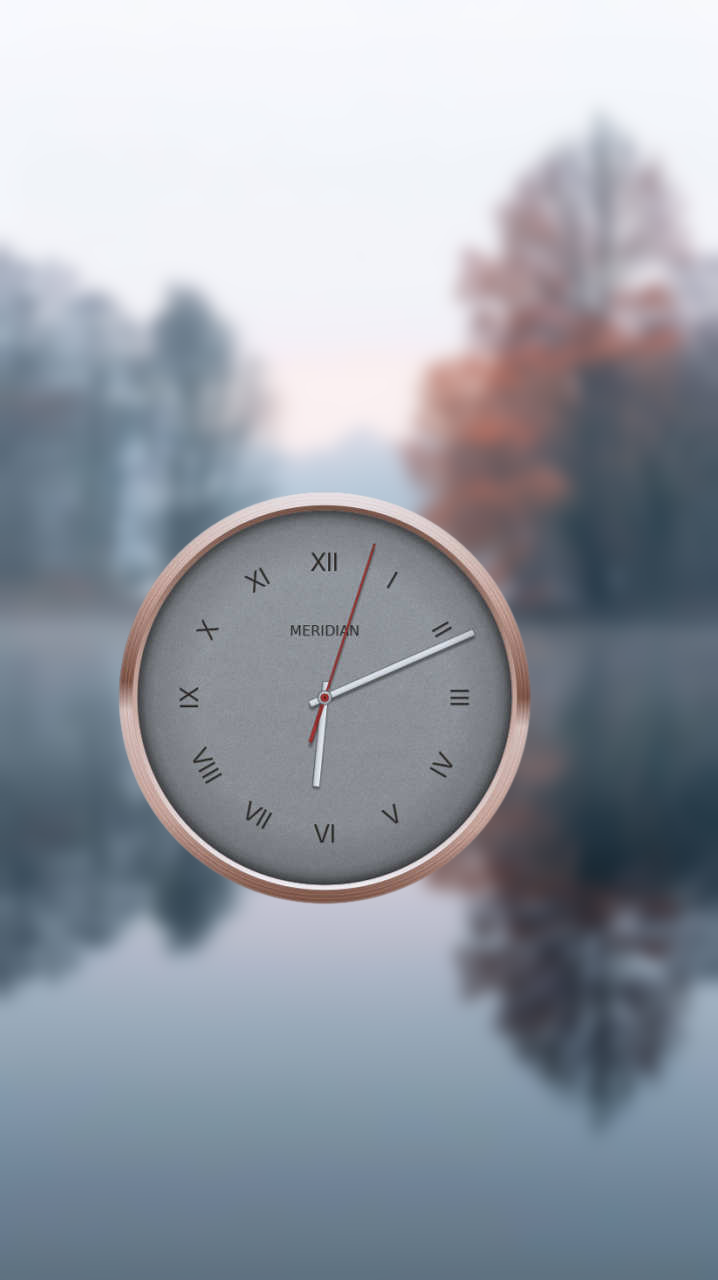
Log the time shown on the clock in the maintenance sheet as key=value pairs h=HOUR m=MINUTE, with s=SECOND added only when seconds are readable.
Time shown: h=6 m=11 s=3
